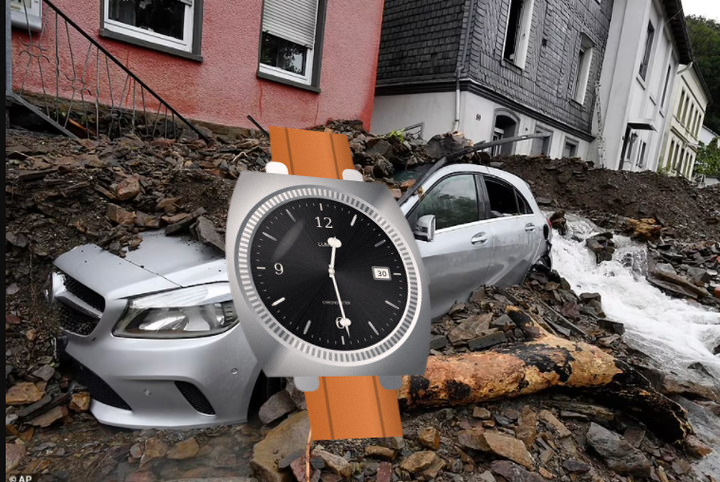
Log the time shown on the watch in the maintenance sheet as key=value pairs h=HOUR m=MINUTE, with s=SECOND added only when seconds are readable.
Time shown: h=12 m=29
